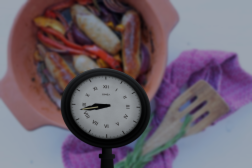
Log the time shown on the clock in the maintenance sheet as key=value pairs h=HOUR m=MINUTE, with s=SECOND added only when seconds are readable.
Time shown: h=8 m=43
